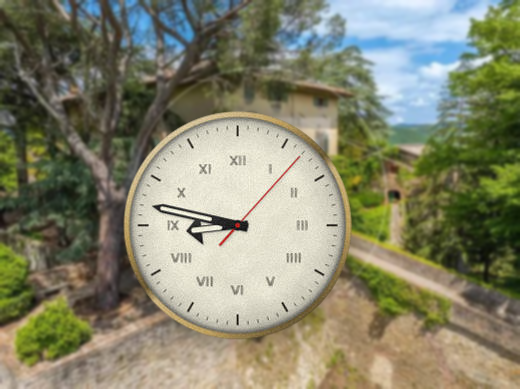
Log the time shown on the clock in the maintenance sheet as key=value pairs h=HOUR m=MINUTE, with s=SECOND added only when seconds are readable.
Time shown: h=8 m=47 s=7
